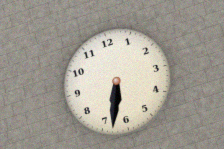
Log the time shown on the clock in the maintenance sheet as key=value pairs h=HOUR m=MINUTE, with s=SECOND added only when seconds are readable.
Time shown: h=6 m=33
